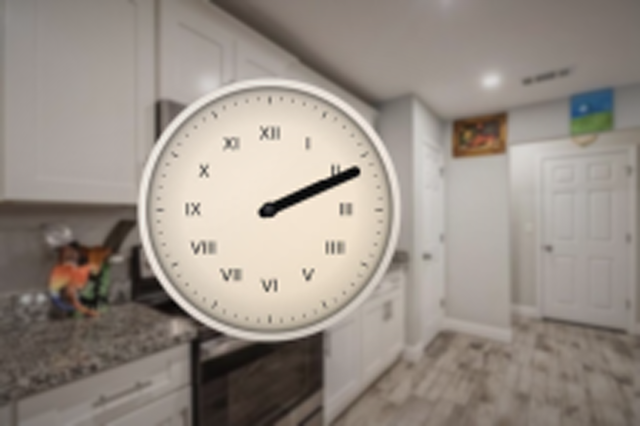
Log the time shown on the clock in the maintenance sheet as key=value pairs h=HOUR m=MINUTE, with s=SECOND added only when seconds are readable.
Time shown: h=2 m=11
